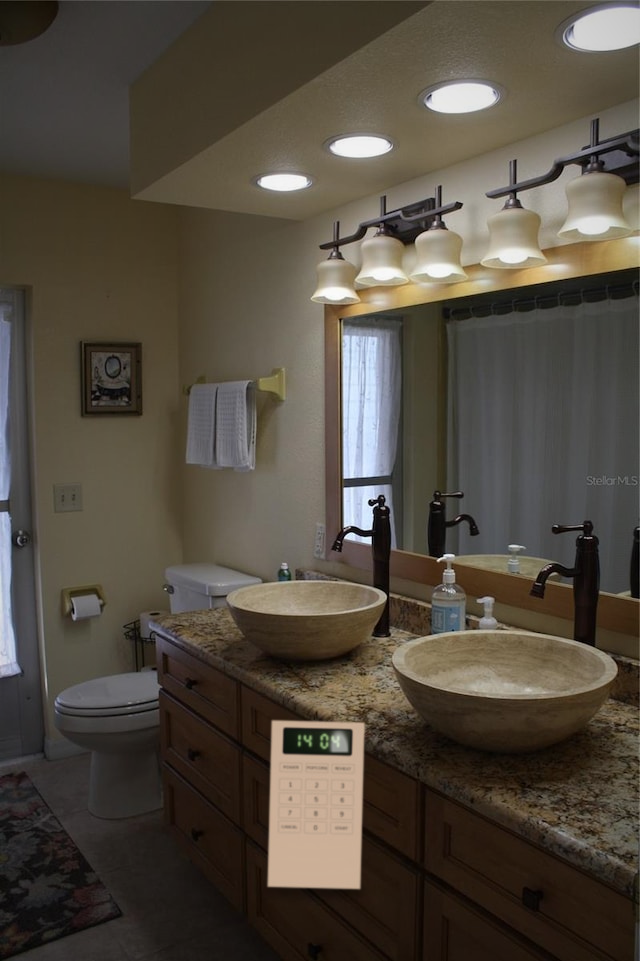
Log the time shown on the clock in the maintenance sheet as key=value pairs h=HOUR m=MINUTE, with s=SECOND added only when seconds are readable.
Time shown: h=14 m=4
